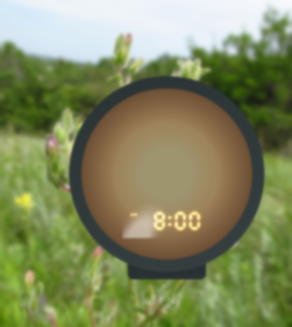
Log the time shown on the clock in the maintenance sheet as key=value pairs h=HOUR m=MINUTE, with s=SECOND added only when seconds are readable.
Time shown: h=8 m=0
